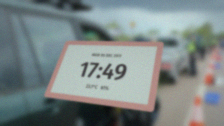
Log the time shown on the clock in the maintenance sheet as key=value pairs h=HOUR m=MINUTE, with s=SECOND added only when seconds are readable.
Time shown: h=17 m=49
